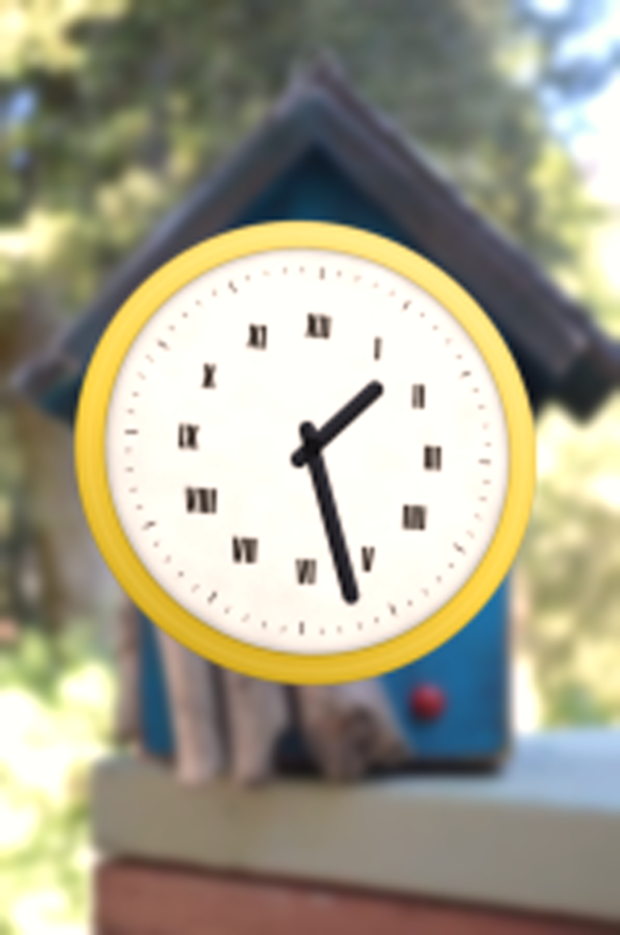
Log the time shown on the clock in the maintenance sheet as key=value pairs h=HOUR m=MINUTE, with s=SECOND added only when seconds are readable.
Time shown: h=1 m=27
